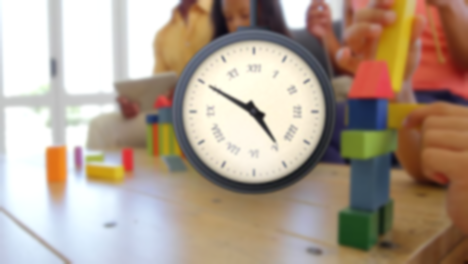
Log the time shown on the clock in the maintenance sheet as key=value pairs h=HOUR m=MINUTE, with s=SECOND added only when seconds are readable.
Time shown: h=4 m=50
